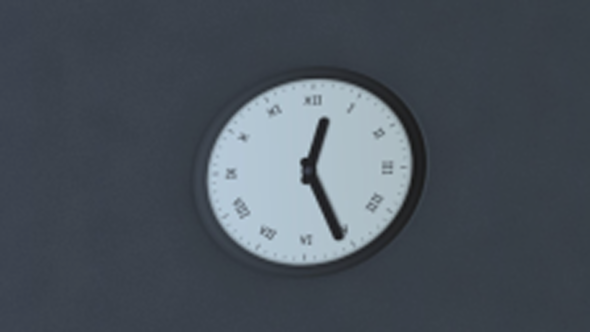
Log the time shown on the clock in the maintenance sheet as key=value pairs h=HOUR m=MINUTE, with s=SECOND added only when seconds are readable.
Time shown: h=12 m=26
